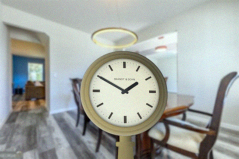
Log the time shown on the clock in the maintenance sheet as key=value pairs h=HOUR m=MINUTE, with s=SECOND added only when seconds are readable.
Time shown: h=1 m=50
